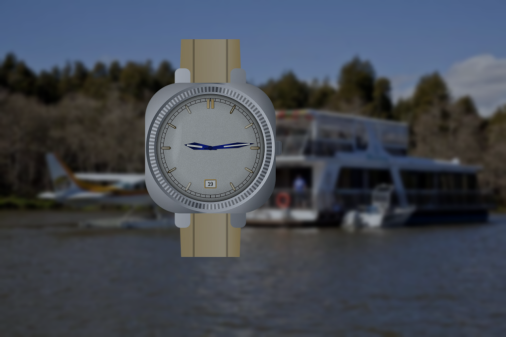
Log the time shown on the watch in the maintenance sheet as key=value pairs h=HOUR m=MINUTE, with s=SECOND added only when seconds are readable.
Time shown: h=9 m=14
